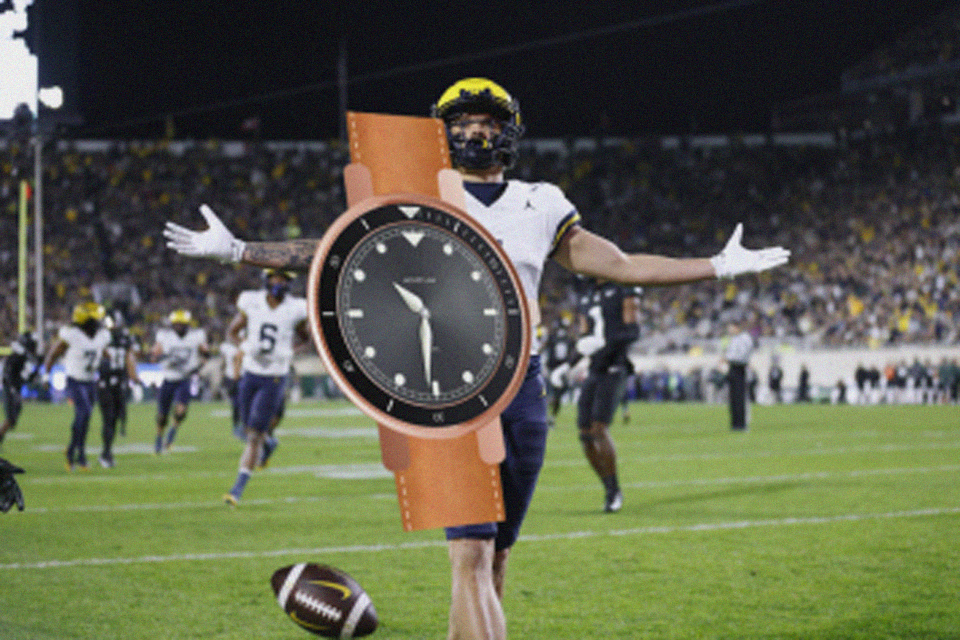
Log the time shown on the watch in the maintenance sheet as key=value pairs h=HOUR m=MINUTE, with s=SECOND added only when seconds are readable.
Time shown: h=10 m=31
